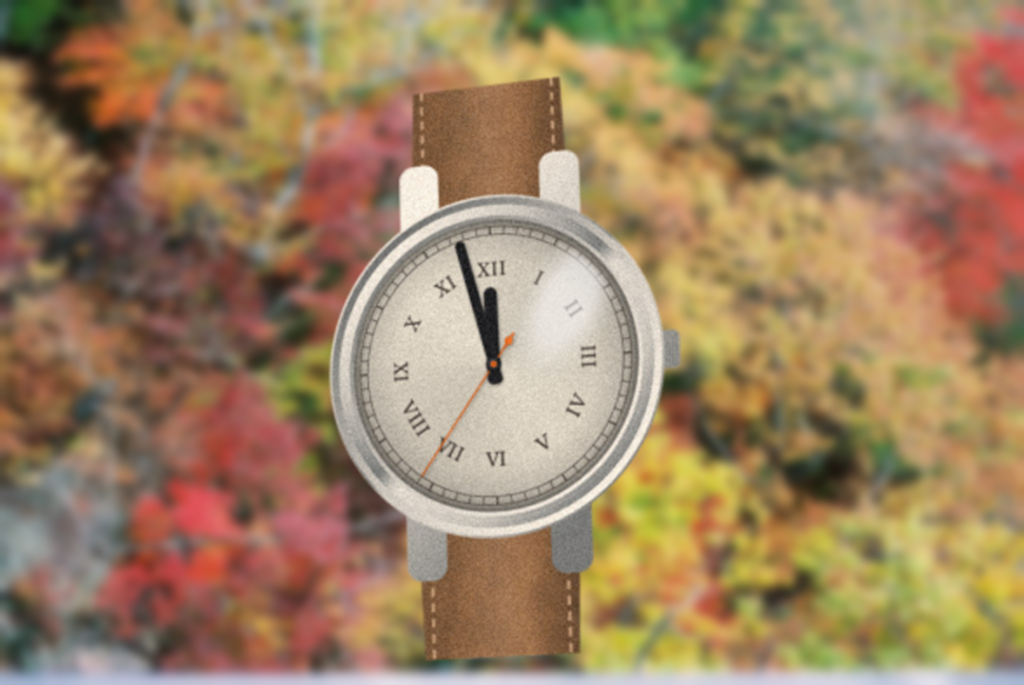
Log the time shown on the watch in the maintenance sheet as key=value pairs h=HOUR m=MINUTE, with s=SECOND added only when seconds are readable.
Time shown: h=11 m=57 s=36
